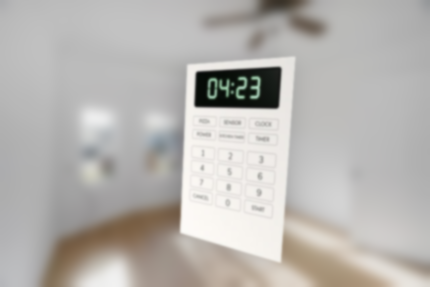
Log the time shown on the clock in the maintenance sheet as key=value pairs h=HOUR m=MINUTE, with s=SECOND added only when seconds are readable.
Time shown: h=4 m=23
